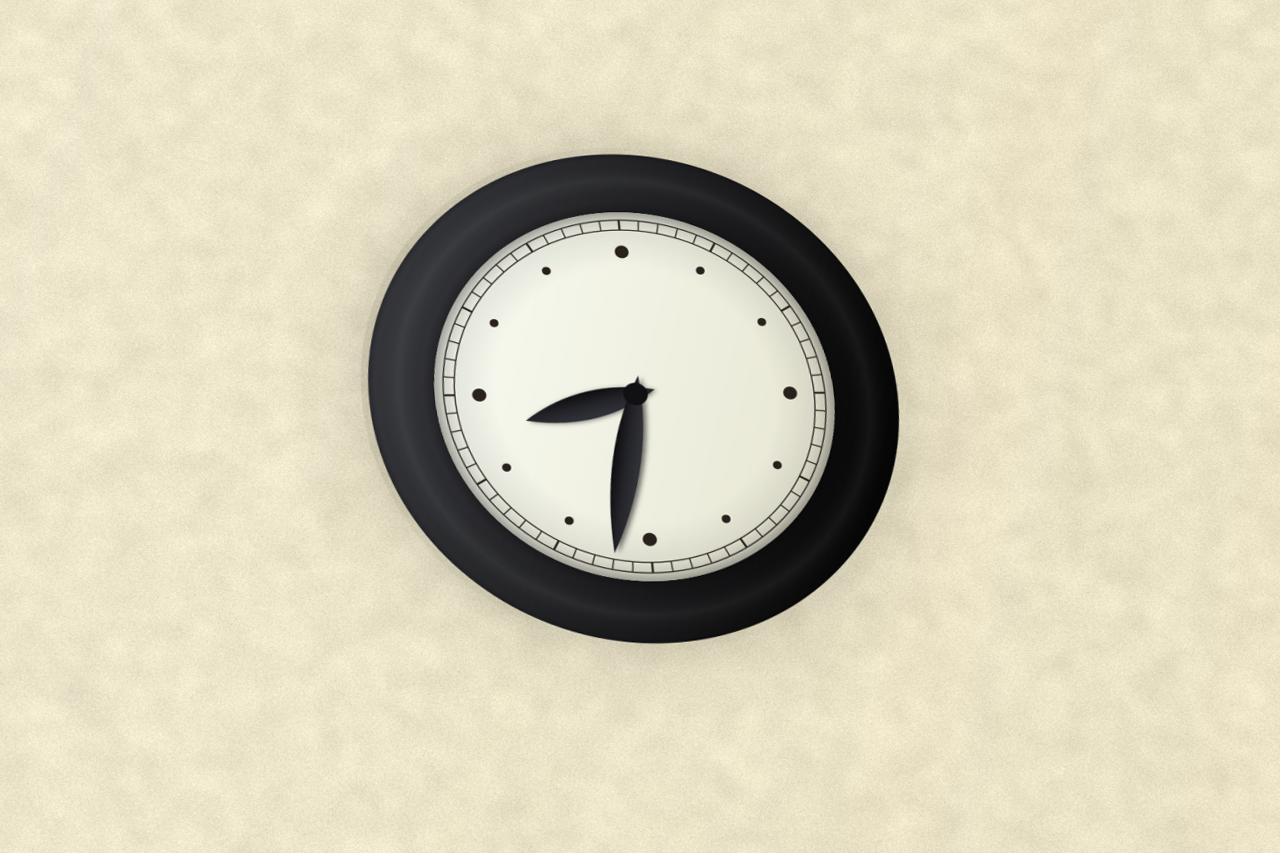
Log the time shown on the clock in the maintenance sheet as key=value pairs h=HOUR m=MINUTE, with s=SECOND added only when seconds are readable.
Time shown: h=8 m=32
